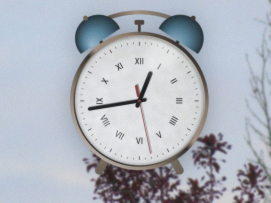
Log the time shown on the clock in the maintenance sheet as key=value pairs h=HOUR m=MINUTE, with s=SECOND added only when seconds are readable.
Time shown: h=12 m=43 s=28
